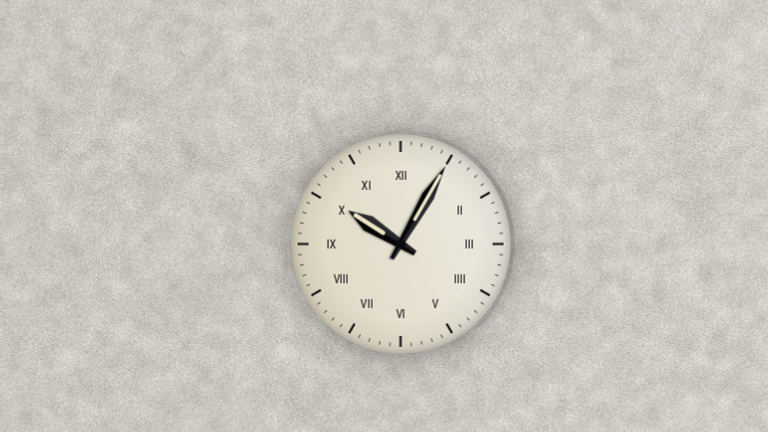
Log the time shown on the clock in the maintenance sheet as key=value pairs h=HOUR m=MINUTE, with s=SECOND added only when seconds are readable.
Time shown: h=10 m=5
